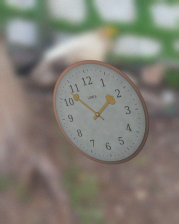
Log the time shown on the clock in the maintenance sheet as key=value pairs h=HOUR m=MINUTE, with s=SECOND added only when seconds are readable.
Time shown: h=1 m=53
